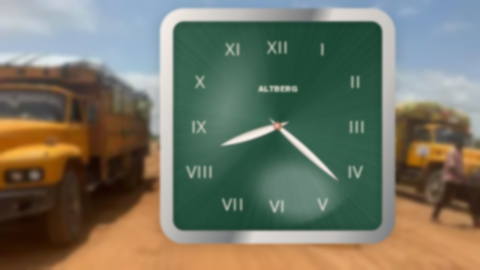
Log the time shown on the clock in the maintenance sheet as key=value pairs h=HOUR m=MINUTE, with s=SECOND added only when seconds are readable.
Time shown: h=8 m=22
